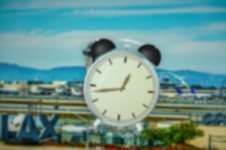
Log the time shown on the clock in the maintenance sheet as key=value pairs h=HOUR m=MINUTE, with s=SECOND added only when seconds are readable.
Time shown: h=12 m=43
